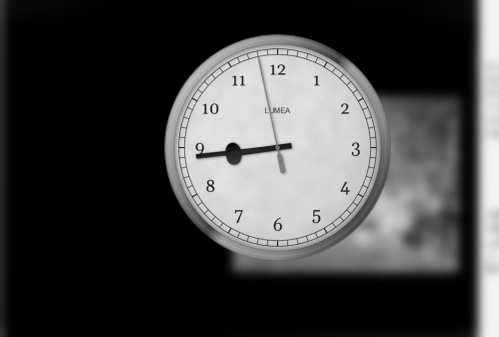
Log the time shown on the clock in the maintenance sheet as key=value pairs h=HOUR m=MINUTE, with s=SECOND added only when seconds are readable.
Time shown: h=8 m=43 s=58
